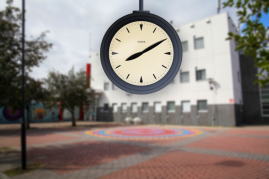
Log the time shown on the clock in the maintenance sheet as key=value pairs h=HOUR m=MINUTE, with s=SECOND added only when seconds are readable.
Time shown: h=8 m=10
